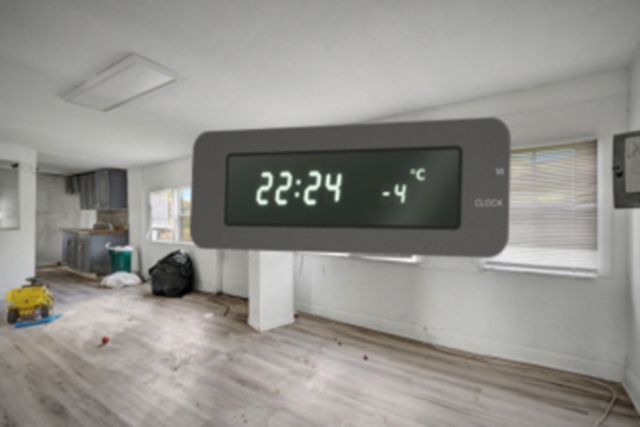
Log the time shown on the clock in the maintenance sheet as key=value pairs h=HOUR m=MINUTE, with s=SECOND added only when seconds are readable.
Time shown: h=22 m=24
